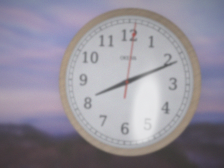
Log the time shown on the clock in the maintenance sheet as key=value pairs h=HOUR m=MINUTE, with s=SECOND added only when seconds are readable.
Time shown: h=8 m=11 s=1
